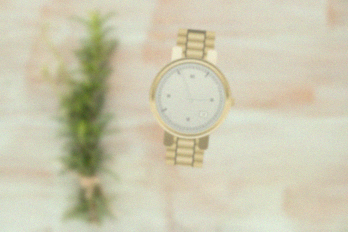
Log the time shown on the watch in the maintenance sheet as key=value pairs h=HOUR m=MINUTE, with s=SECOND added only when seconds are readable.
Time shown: h=2 m=56
